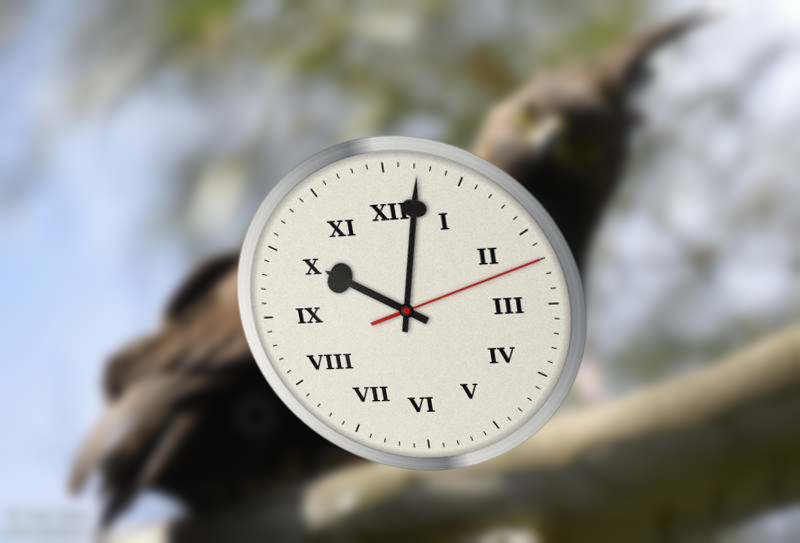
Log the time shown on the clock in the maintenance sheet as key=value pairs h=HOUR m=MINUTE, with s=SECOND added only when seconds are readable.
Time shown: h=10 m=2 s=12
